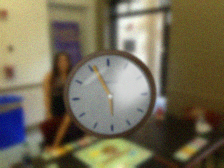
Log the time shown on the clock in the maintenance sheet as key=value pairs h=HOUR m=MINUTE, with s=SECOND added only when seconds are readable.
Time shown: h=5 m=56
